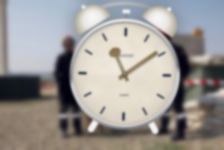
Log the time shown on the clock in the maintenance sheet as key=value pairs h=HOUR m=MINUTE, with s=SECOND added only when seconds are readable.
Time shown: h=11 m=9
